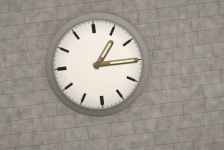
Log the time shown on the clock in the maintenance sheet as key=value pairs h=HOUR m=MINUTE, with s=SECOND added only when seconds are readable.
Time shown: h=1 m=15
